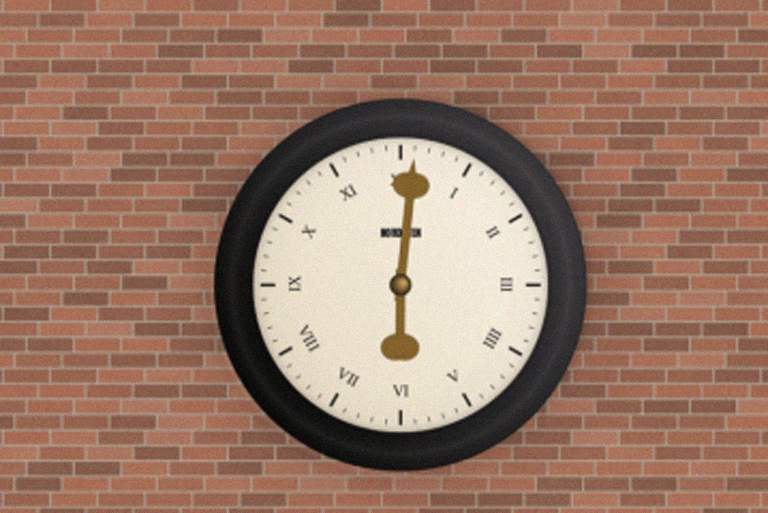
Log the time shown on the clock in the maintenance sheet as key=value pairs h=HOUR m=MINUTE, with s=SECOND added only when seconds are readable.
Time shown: h=6 m=1
